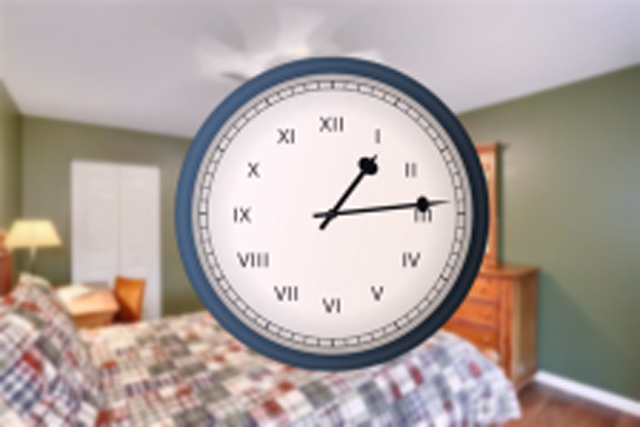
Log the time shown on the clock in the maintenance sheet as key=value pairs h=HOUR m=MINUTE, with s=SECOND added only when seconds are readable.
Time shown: h=1 m=14
